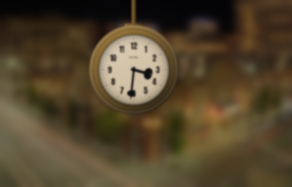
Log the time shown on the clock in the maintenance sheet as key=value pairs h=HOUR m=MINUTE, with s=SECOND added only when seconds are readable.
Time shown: h=3 m=31
